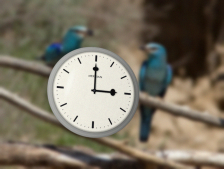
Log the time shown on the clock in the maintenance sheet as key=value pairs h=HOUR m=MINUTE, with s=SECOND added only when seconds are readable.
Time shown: h=3 m=0
